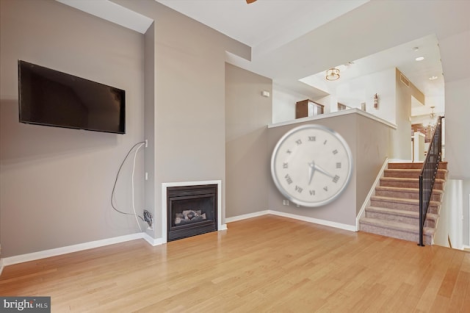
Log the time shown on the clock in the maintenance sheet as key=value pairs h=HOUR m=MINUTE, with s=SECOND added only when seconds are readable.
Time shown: h=6 m=20
